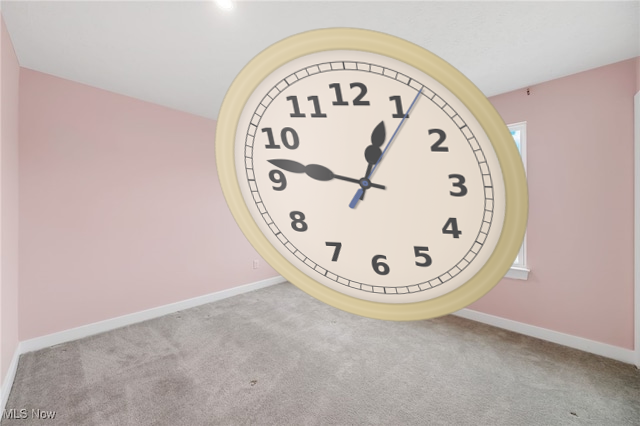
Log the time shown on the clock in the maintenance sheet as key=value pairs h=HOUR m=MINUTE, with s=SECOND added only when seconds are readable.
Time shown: h=12 m=47 s=6
